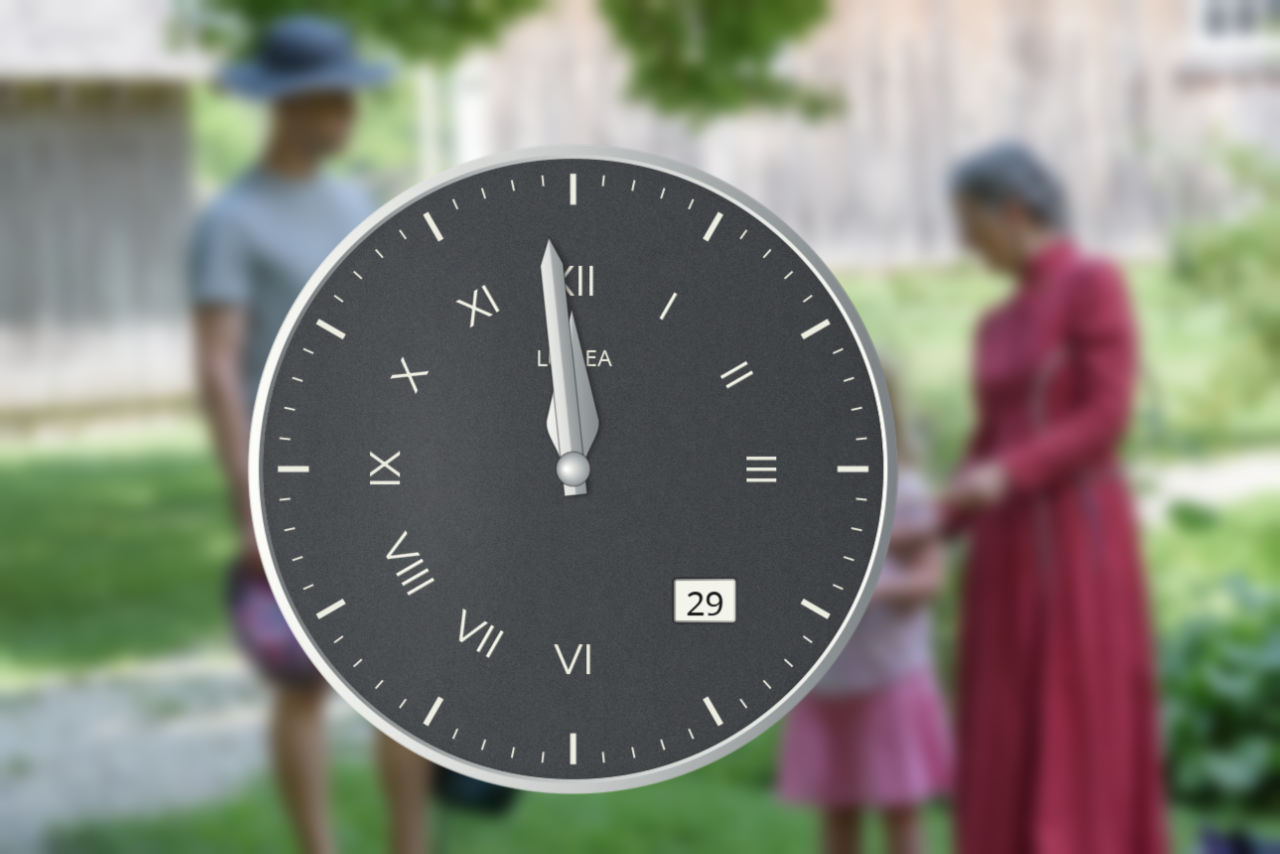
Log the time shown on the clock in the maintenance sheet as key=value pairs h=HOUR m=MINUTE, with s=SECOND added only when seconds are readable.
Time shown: h=11 m=59
